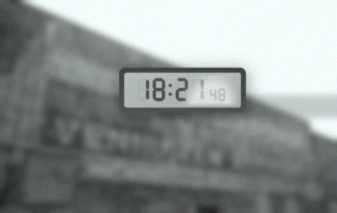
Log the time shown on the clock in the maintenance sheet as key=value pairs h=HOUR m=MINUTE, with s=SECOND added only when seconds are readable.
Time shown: h=18 m=21 s=48
